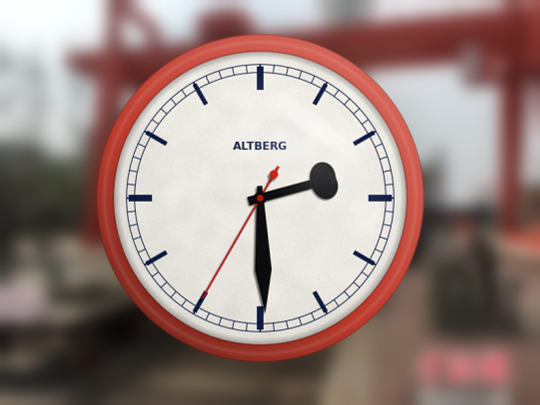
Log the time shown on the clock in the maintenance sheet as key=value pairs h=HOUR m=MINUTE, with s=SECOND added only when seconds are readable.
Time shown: h=2 m=29 s=35
